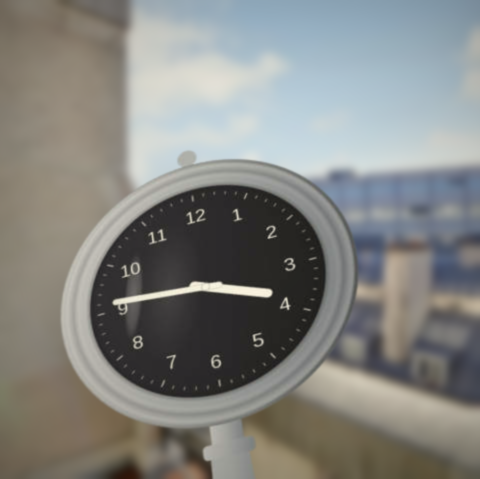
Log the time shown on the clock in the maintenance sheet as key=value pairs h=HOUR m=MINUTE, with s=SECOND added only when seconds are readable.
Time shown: h=3 m=46
